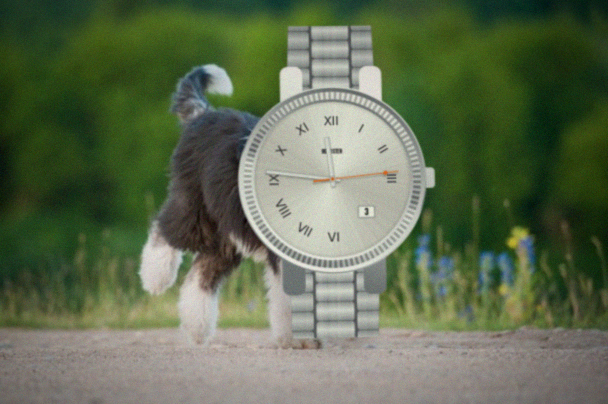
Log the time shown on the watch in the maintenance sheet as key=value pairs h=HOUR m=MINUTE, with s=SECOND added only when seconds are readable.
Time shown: h=11 m=46 s=14
